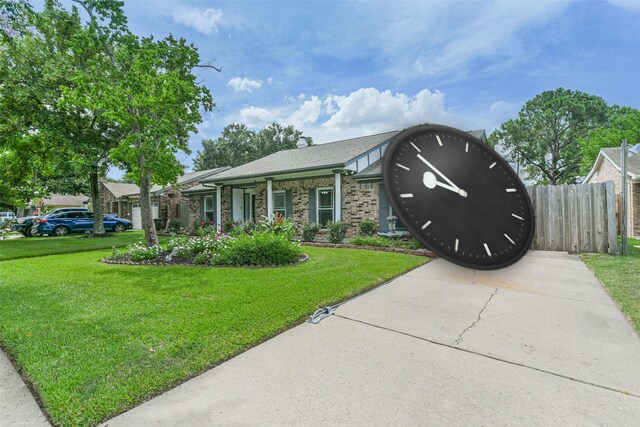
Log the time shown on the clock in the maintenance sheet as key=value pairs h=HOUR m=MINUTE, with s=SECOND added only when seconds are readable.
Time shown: h=9 m=54
